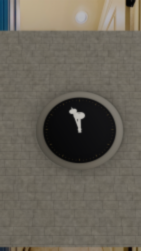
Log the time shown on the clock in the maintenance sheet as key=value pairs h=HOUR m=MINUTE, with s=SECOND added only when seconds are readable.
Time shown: h=11 m=57
